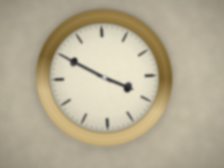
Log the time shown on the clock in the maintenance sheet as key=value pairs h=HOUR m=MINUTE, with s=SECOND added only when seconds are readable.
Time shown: h=3 m=50
